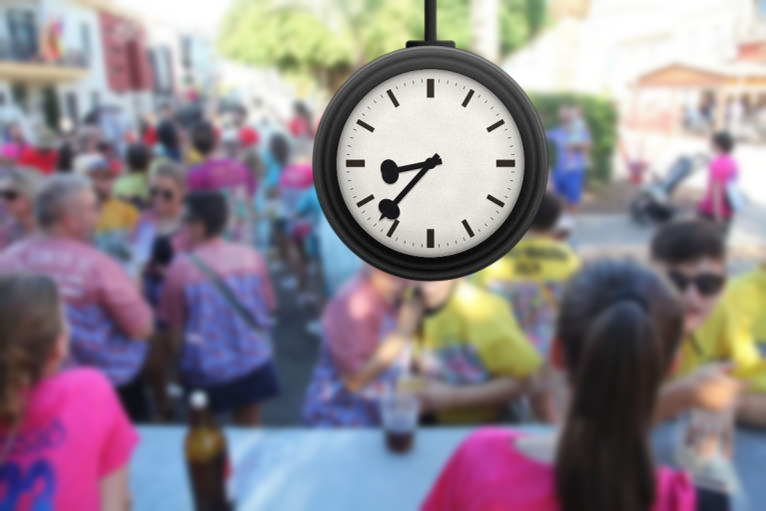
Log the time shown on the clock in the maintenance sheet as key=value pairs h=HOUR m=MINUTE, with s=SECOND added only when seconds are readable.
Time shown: h=8 m=37
